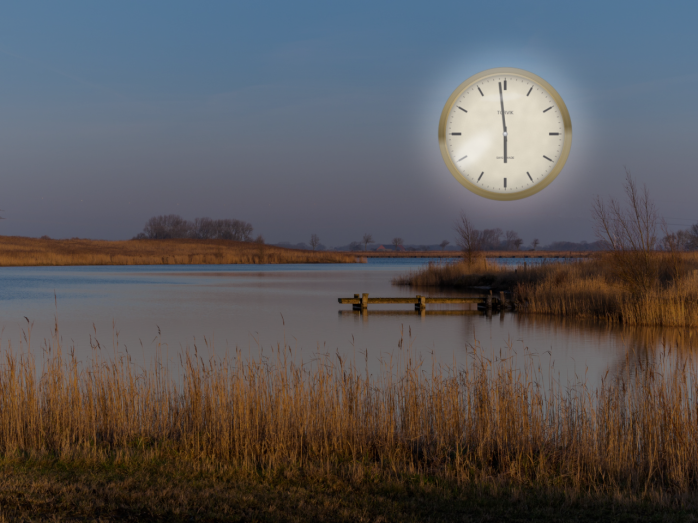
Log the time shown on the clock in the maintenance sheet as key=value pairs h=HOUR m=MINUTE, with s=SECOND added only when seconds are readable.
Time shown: h=5 m=59
